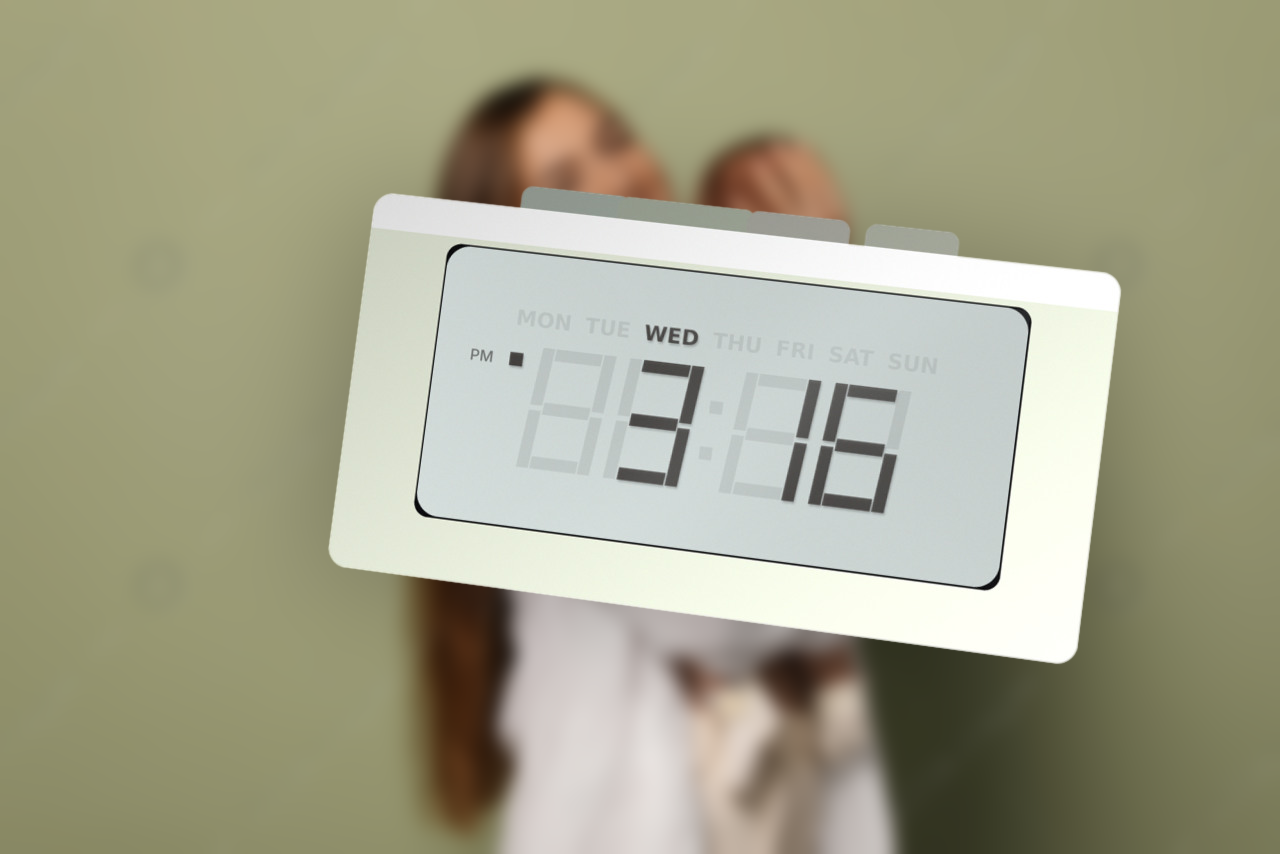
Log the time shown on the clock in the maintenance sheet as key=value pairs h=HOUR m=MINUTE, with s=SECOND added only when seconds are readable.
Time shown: h=3 m=16
